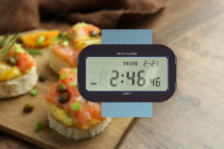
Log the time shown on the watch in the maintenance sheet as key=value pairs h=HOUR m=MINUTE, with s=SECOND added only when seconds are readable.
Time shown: h=2 m=46 s=46
